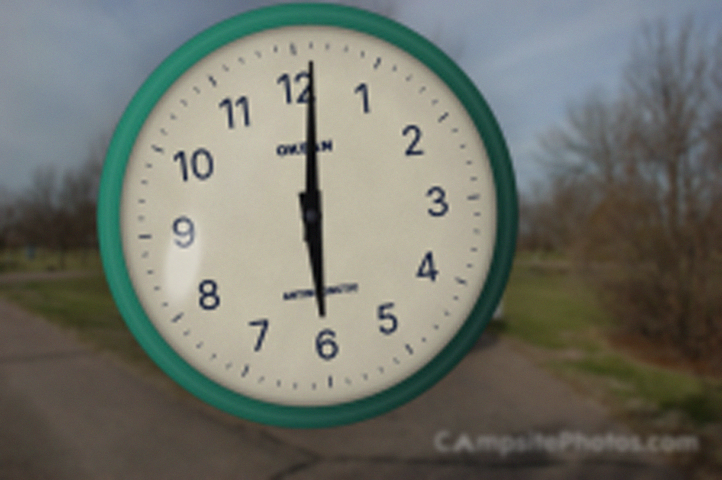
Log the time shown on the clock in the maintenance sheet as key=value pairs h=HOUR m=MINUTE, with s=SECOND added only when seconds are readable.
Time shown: h=6 m=1
